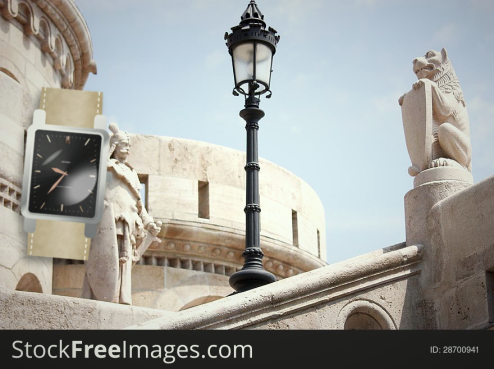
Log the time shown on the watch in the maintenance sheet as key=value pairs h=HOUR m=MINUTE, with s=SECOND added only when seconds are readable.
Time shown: h=9 m=36
